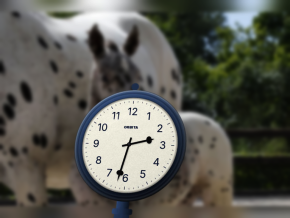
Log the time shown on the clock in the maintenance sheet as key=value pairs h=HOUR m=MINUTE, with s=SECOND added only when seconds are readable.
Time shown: h=2 m=32
